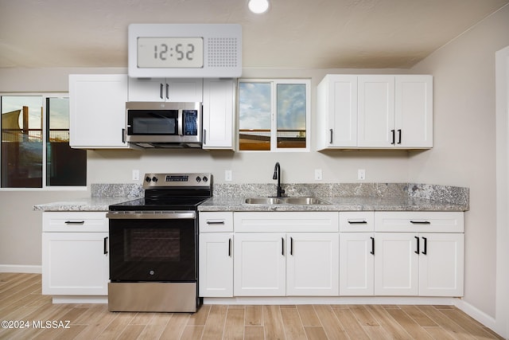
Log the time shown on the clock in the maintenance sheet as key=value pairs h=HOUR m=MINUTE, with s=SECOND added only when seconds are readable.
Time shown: h=12 m=52
